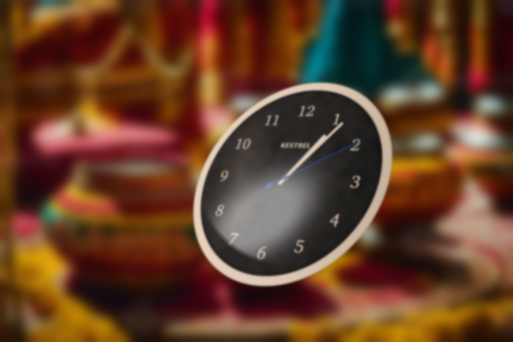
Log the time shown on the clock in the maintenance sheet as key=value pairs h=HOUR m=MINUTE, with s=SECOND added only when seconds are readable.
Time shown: h=1 m=6 s=10
